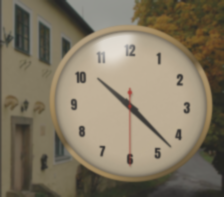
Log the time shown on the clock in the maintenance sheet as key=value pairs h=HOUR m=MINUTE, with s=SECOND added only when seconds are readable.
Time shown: h=10 m=22 s=30
